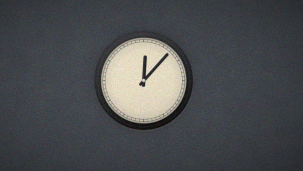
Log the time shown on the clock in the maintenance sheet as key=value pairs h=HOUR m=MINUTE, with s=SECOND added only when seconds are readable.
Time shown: h=12 m=7
